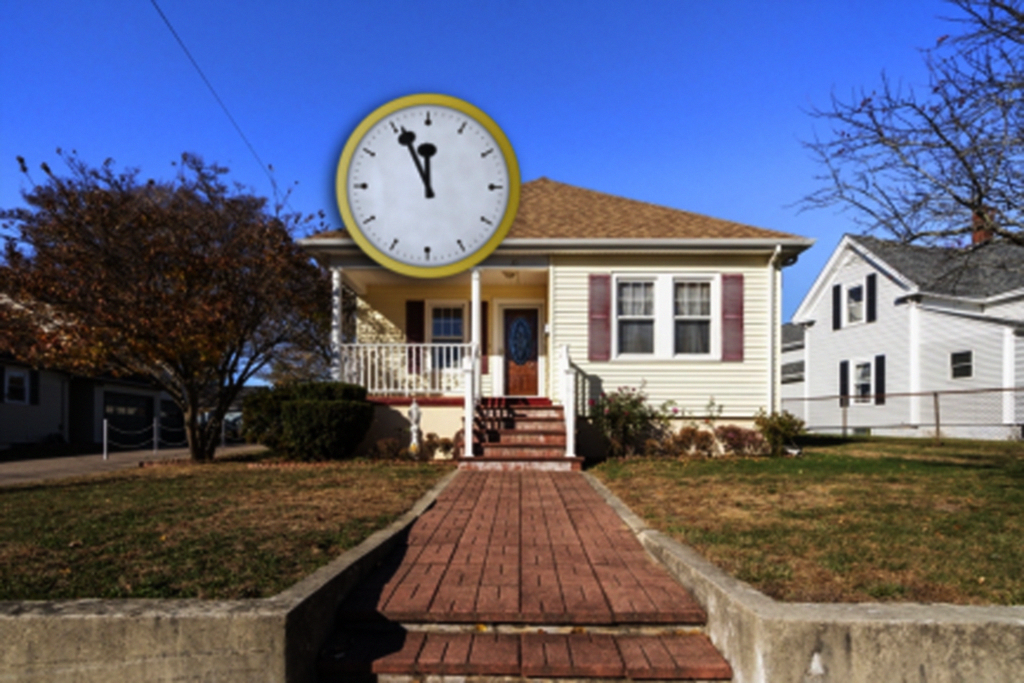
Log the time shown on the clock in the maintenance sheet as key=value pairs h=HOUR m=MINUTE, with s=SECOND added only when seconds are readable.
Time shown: h=11 m=56
